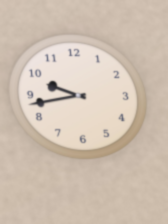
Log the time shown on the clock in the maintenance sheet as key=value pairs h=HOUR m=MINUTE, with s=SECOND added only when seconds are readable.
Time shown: h=9 m=43
